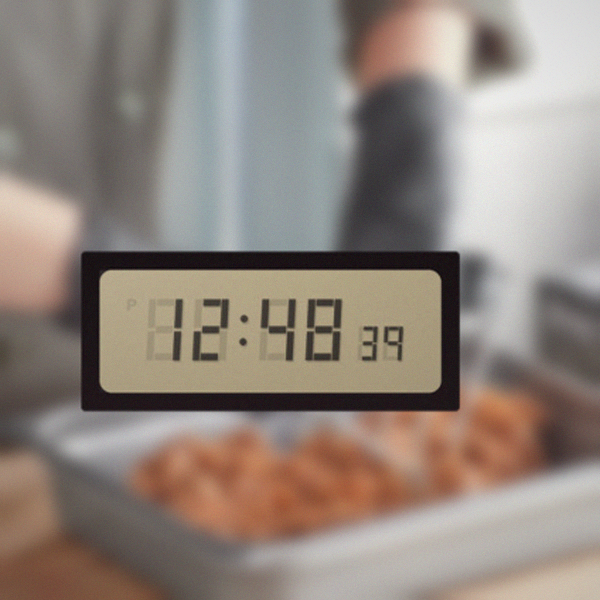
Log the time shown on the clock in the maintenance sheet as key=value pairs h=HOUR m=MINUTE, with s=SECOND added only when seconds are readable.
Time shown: h=12 m=48 s=39
